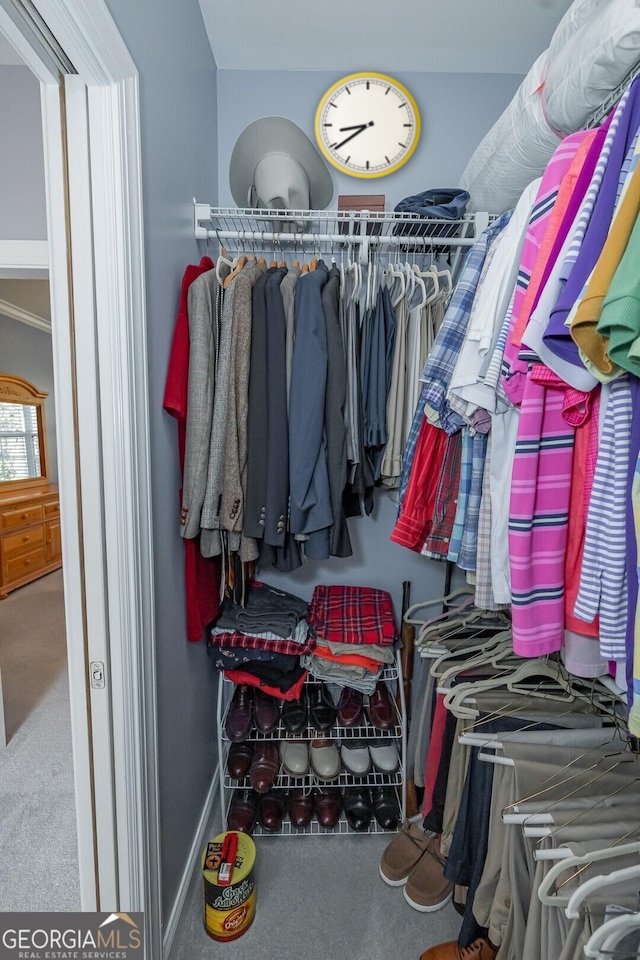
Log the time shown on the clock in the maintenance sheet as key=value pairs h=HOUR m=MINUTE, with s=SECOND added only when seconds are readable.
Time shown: h=8 m=39
